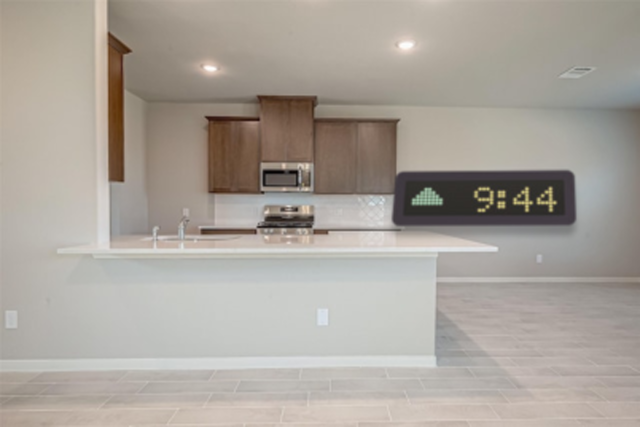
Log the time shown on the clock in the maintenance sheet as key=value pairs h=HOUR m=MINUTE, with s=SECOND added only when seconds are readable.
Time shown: h=9 m=44
